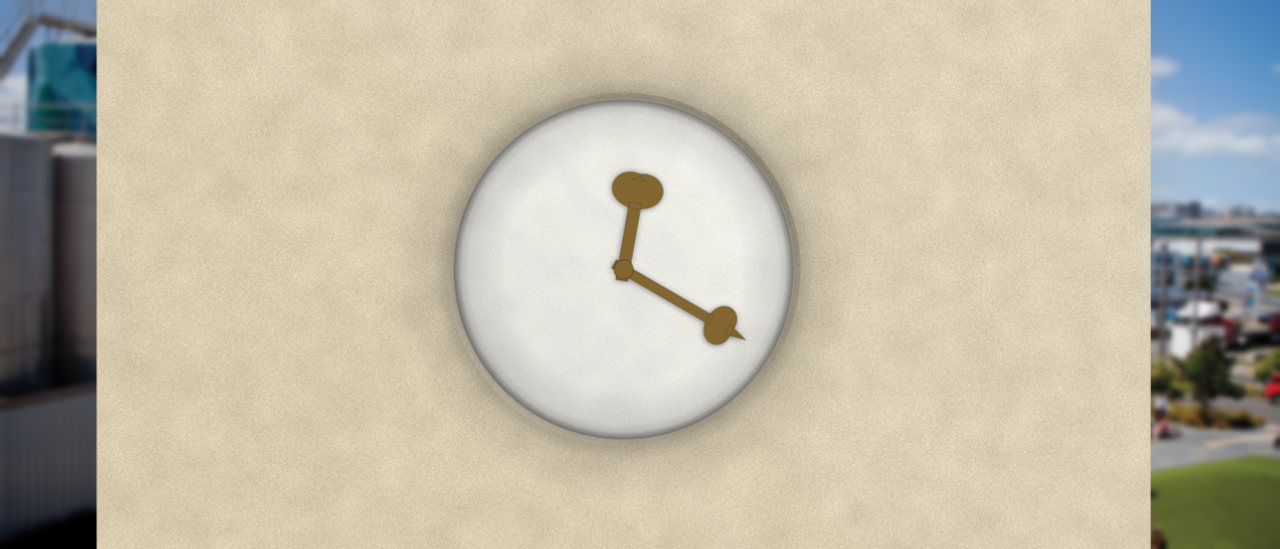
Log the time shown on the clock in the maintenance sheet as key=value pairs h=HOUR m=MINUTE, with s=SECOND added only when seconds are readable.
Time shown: h=12 m=20
